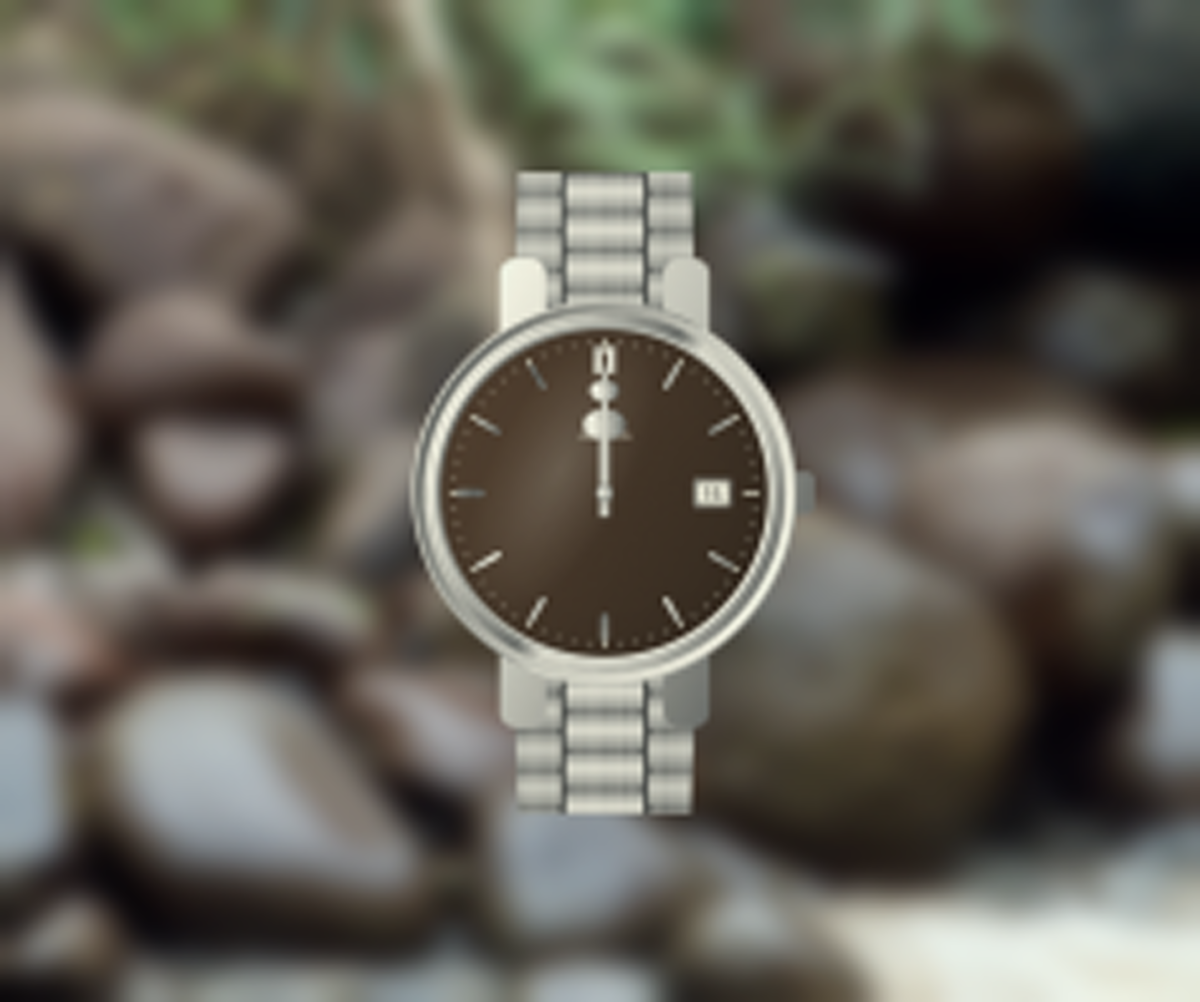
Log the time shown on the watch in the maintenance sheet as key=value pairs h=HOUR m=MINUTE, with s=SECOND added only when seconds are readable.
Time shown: h=12 m=0
